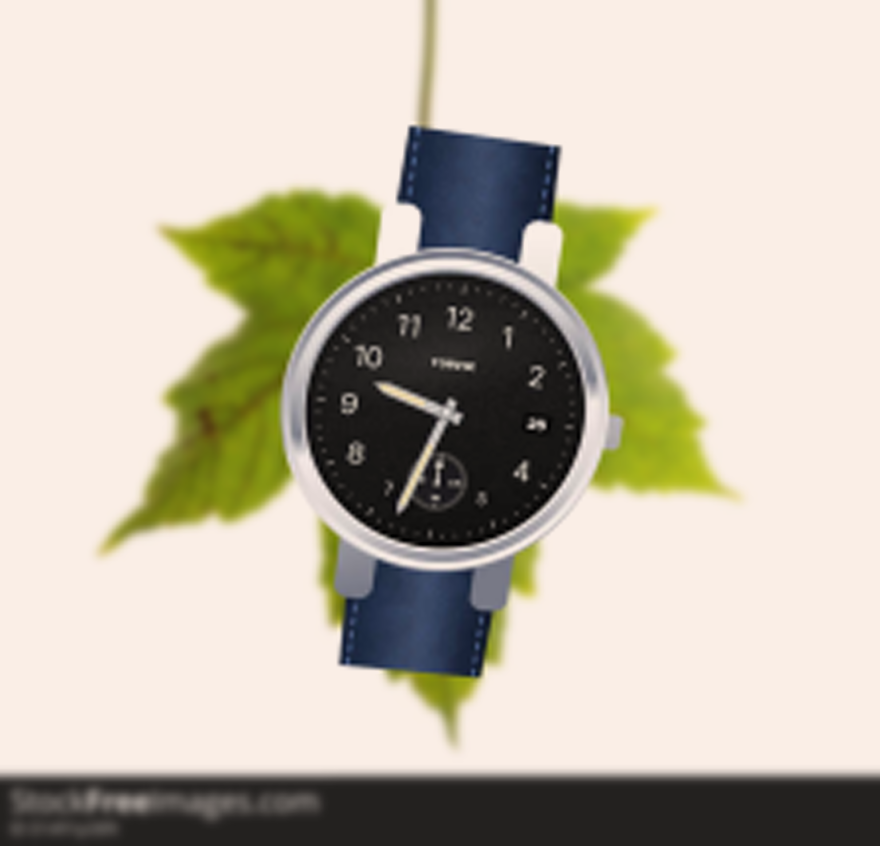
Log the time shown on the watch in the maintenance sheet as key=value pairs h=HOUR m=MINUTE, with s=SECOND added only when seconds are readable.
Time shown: h=9 m=33
